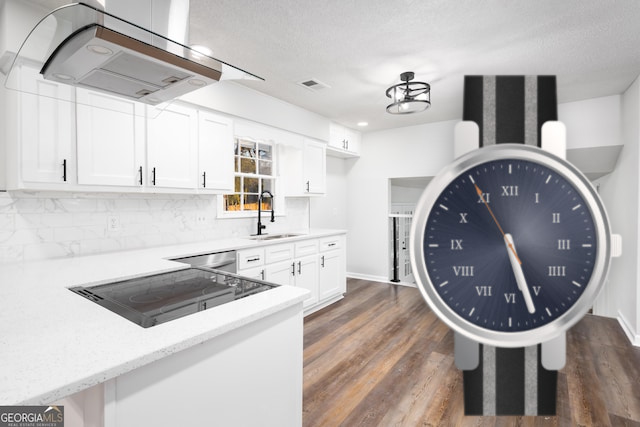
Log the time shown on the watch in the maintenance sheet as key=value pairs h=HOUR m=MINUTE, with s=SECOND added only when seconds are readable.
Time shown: h=5 m=26 s=55
